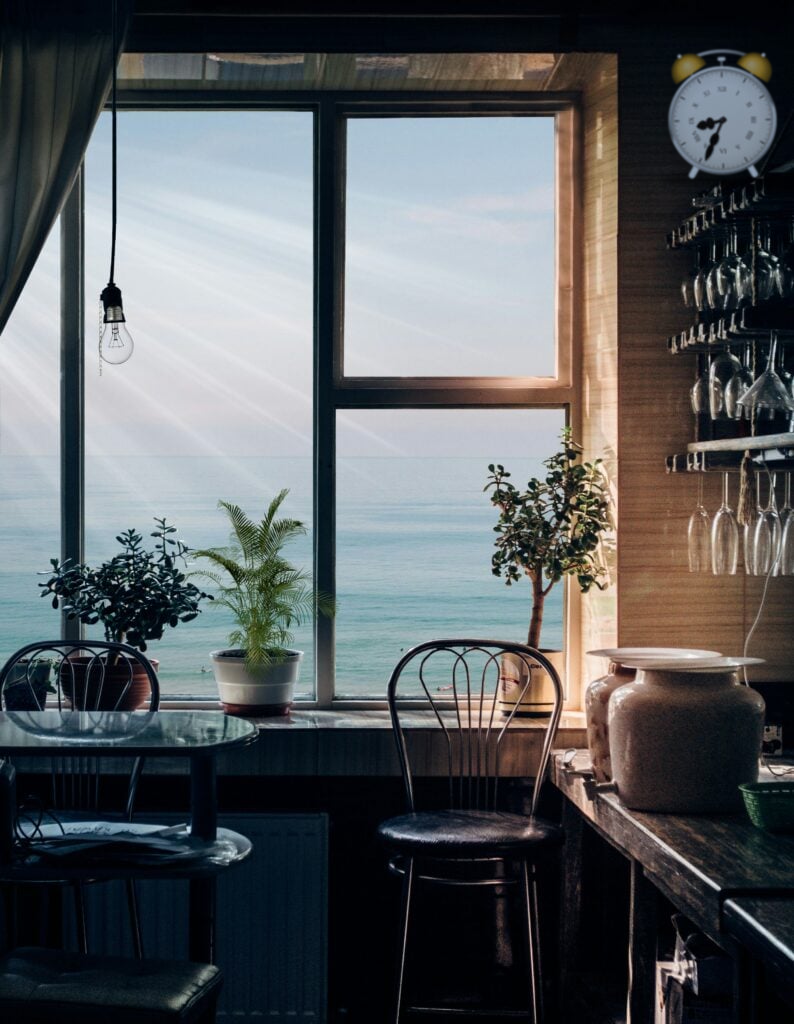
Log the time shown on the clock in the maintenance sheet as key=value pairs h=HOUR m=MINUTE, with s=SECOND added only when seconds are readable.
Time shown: h=8 m=34
